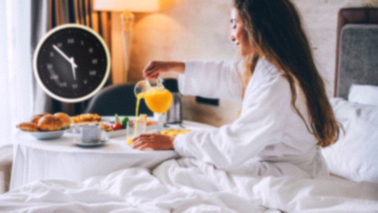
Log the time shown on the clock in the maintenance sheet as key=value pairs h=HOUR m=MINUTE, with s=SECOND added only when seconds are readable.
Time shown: h=5 m=53
